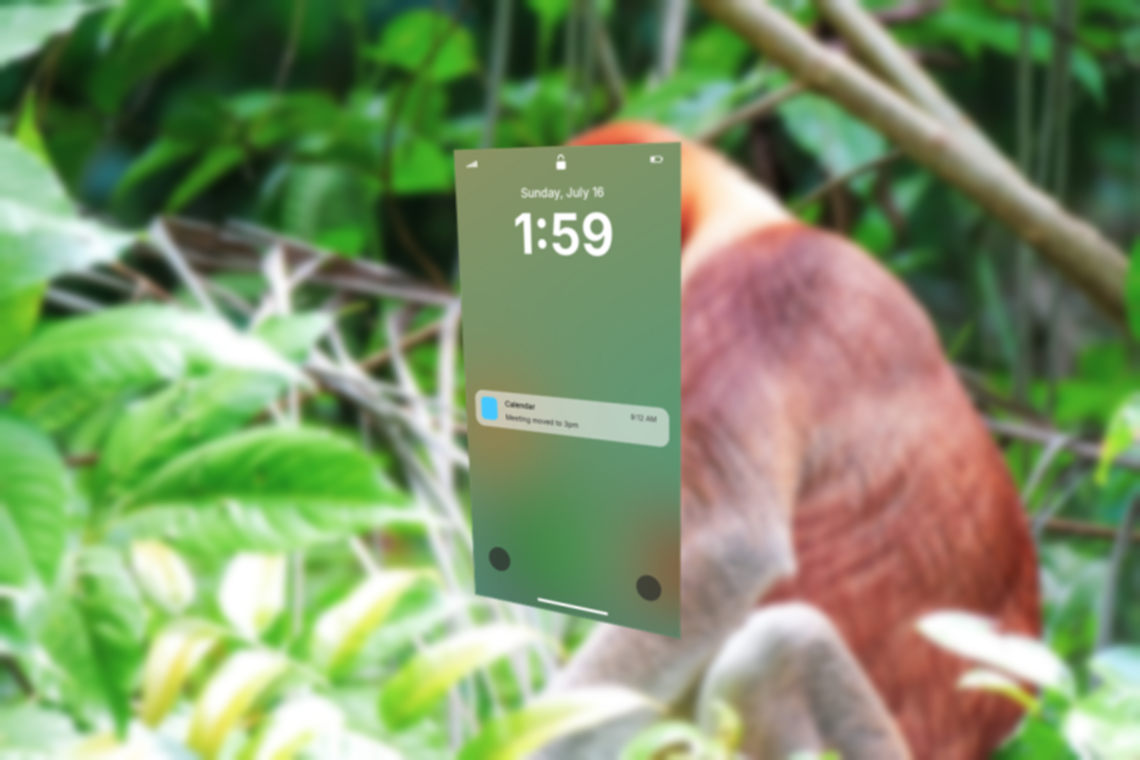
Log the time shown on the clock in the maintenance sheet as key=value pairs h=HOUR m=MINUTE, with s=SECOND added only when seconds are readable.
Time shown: h=1 m=59
